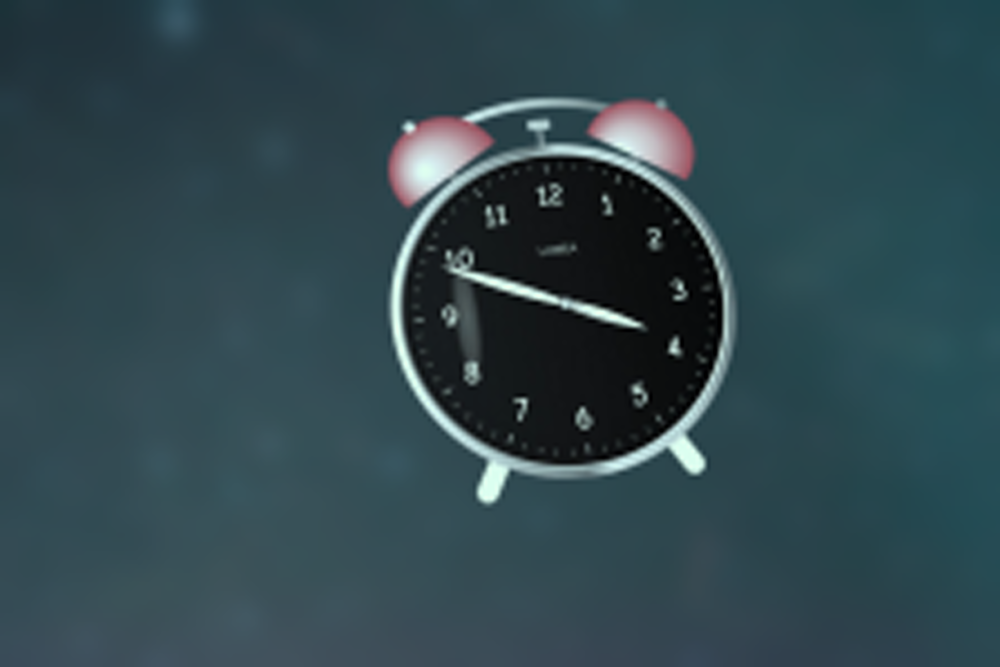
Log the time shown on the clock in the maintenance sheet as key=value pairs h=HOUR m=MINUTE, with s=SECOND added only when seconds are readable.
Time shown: h=3 m=49
